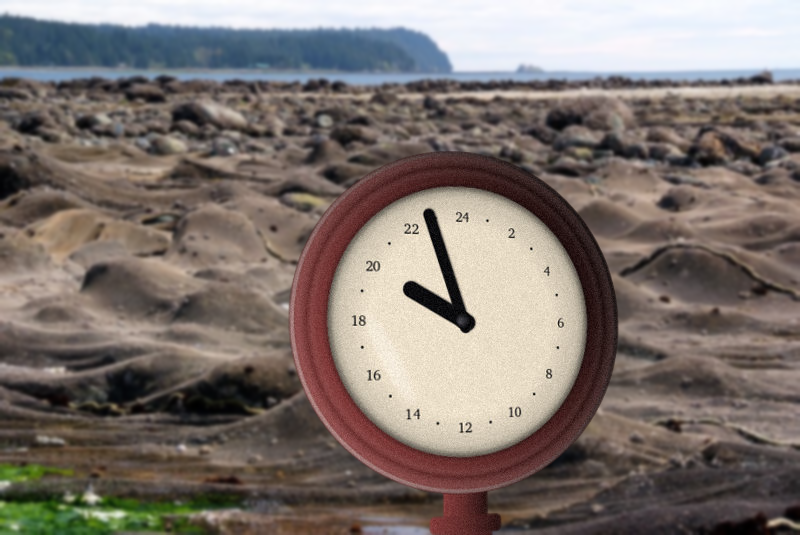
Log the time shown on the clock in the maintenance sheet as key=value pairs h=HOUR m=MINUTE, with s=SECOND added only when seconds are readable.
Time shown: h=19 m=57
